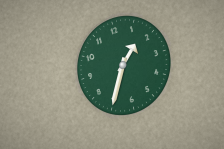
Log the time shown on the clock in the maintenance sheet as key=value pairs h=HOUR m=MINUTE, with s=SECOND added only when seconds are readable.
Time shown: h=1 m=35
